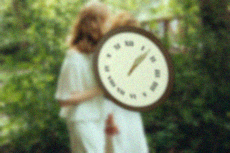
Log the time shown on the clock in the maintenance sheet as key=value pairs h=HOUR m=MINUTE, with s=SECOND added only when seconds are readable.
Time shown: h=1 m=7
